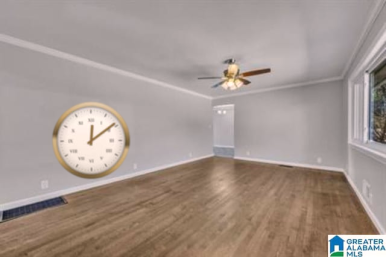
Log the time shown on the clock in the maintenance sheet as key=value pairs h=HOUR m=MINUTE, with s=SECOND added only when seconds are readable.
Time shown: h=12 m=9
